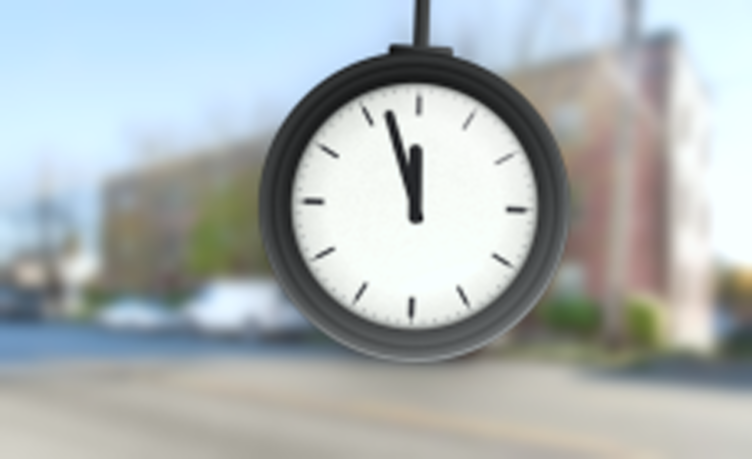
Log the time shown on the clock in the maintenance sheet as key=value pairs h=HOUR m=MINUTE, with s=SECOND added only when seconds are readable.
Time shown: h=11 m=57
